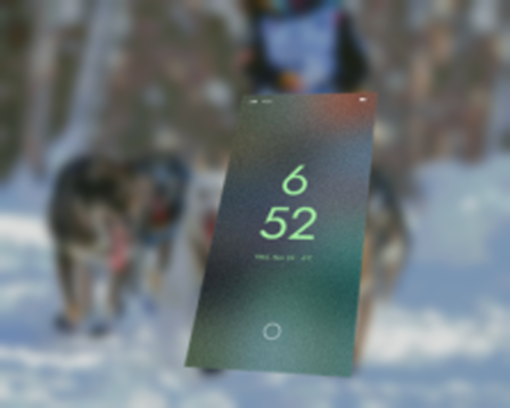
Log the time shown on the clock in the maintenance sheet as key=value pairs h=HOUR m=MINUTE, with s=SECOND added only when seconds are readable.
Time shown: h=6 m=52
